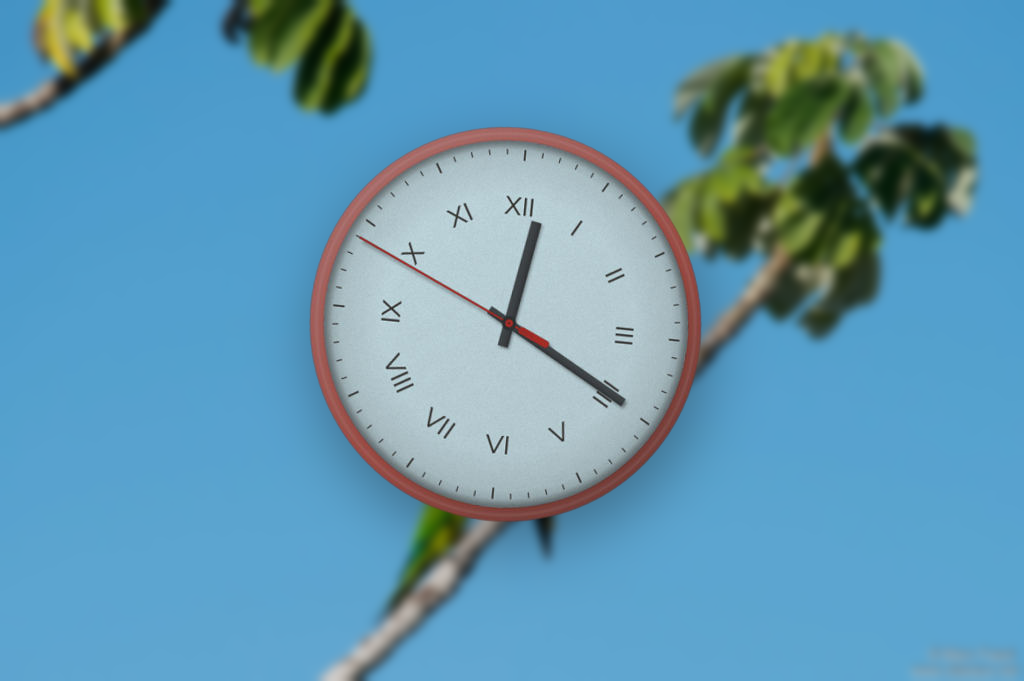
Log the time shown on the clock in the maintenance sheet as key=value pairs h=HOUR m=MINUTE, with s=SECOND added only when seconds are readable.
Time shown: h=12 m=19 s=49
